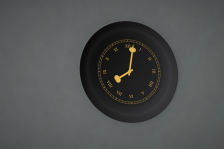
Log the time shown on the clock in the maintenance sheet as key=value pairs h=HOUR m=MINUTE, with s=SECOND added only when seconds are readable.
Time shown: h=8 m=2
